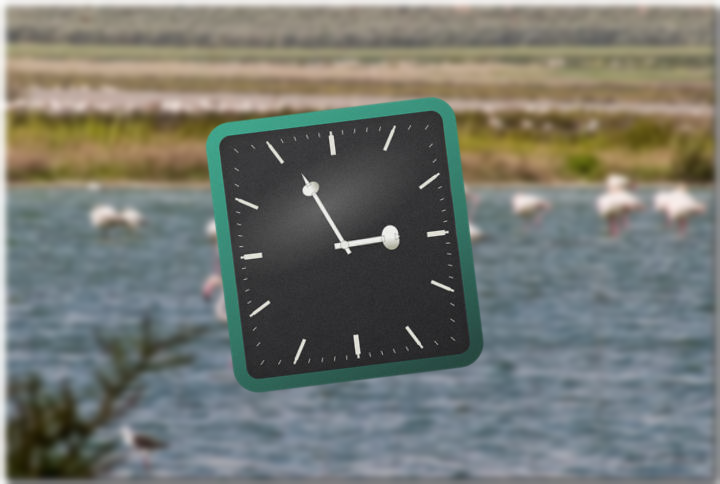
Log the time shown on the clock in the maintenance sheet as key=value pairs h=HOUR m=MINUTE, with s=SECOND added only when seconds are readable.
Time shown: h=2 m=56
